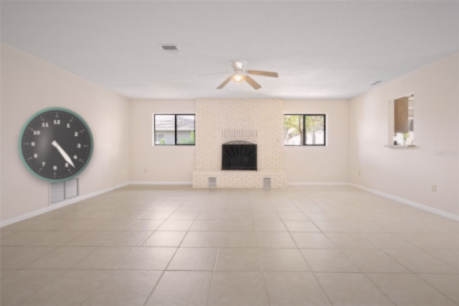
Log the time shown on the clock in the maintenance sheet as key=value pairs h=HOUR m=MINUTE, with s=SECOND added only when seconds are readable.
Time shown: h=4 m=23
